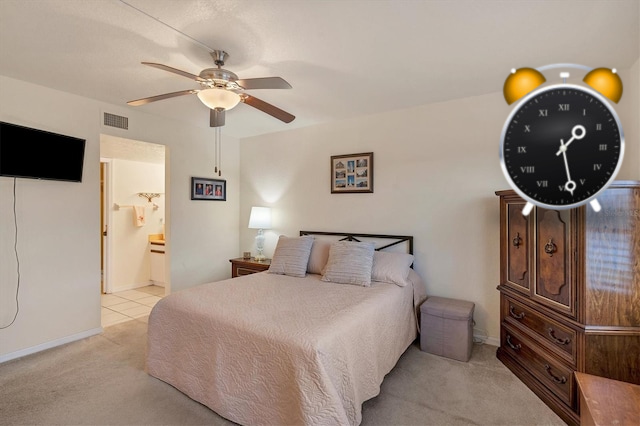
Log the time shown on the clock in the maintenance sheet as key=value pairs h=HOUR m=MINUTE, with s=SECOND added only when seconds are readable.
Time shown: h=1 m=28
